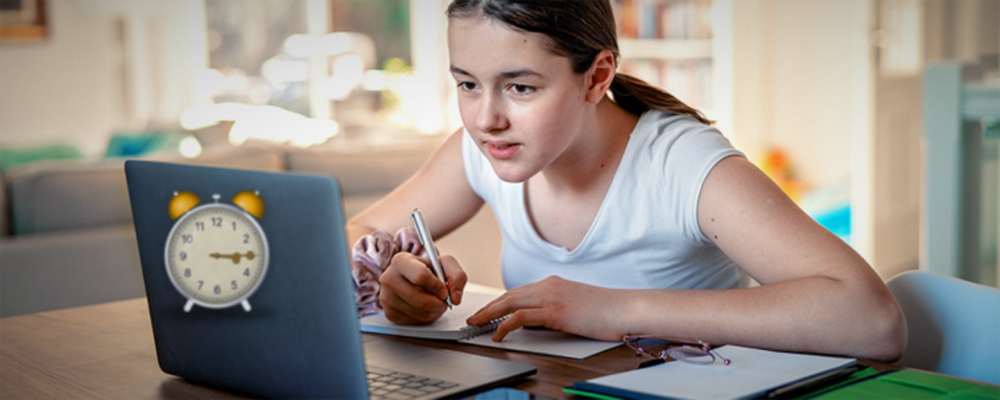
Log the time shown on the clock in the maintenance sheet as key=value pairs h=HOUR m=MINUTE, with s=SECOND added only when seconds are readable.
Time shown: h=3 m=15
